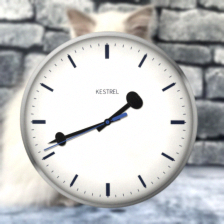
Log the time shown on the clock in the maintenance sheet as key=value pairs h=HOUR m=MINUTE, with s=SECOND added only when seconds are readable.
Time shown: h=1 m=41 s=41
